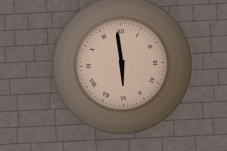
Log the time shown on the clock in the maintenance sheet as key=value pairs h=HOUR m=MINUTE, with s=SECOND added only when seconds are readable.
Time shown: h=5 m=59
